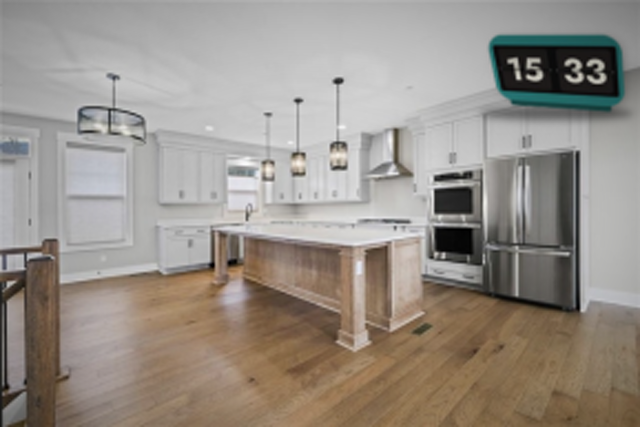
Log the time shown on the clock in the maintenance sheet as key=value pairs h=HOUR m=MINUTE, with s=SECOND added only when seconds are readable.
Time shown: h=15 m=33
